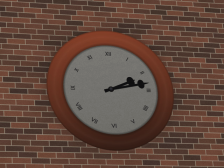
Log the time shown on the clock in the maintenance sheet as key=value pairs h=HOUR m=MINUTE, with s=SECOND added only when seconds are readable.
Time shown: h=2 m=13
